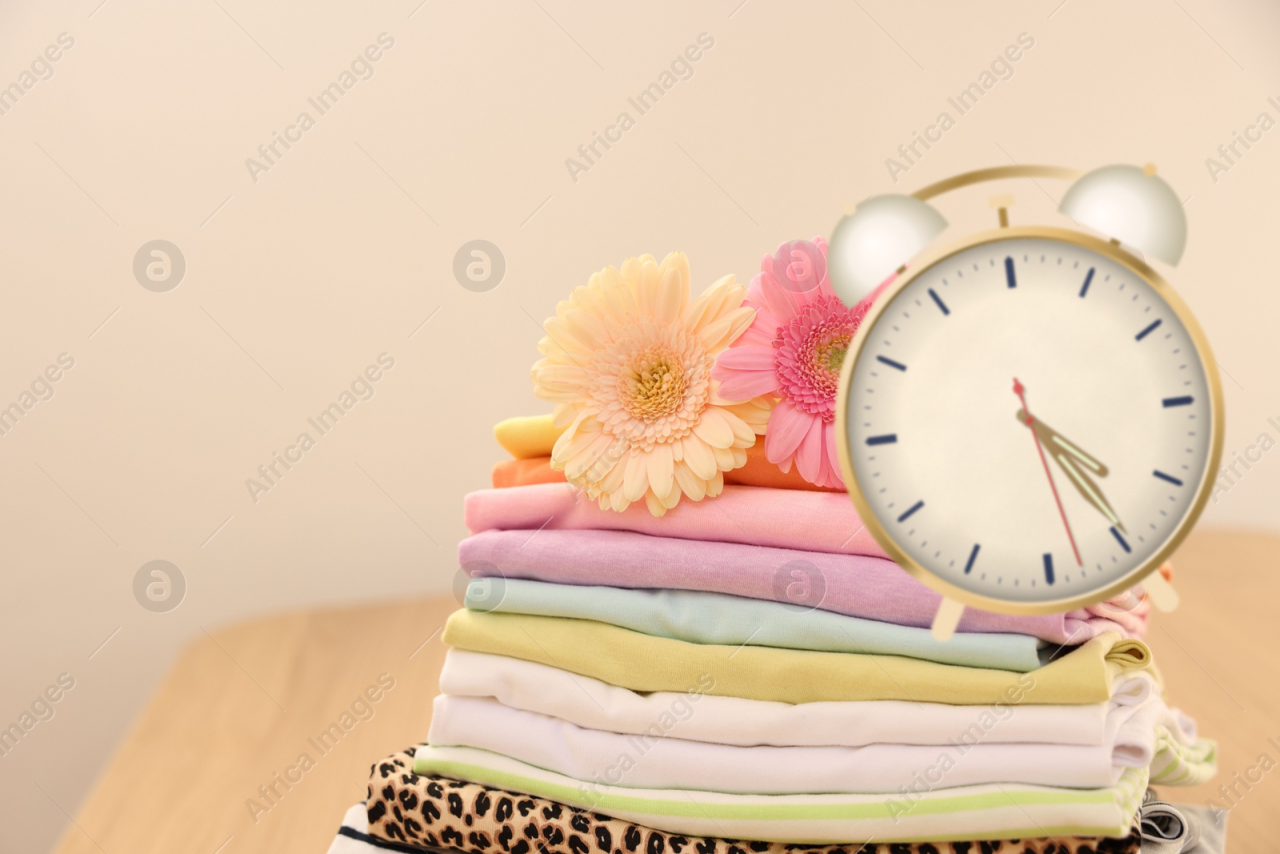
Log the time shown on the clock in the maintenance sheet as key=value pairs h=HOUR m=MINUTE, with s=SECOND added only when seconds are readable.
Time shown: h=4 m=24 s=28
